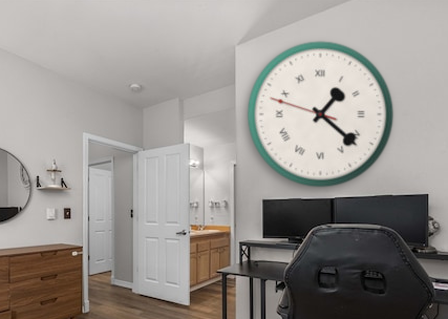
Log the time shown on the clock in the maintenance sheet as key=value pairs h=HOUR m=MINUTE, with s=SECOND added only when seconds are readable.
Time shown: h=1 m=21 s=48
